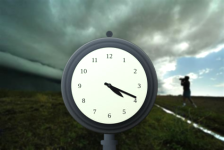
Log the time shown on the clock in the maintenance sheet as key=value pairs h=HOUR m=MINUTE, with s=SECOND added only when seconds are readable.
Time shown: h=4 m=19
